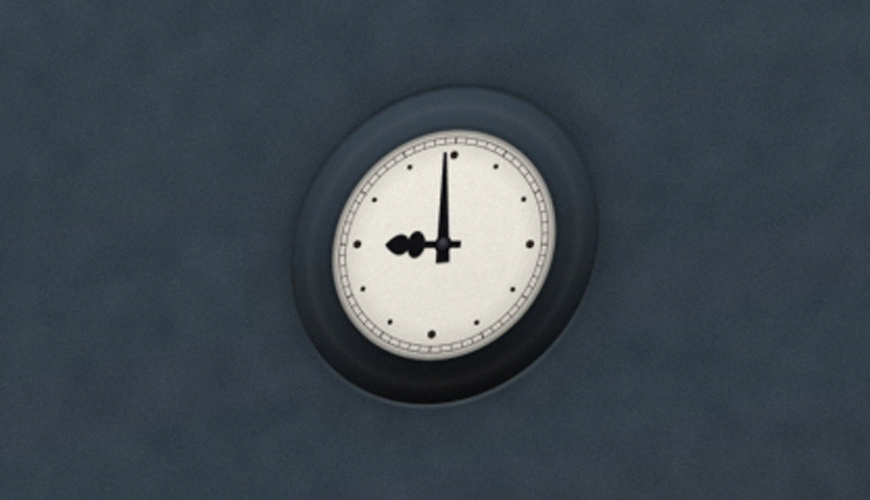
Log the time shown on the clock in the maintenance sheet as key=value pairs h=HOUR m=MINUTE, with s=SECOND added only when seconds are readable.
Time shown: h=8 m=59
